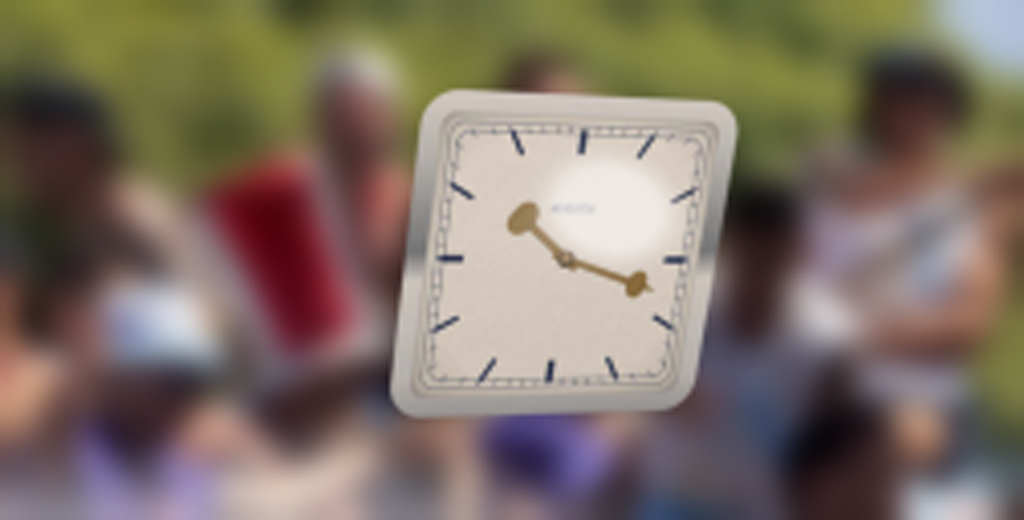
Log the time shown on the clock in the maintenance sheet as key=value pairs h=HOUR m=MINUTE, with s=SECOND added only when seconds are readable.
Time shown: h=10 m=18
